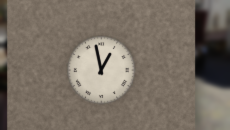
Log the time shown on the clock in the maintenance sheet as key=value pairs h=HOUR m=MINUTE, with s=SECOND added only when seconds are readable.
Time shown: h=12 m=58
